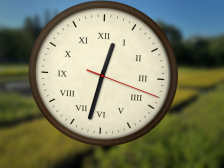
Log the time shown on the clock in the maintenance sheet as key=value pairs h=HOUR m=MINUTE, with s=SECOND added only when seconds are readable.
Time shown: h=12 m=32 s=18
